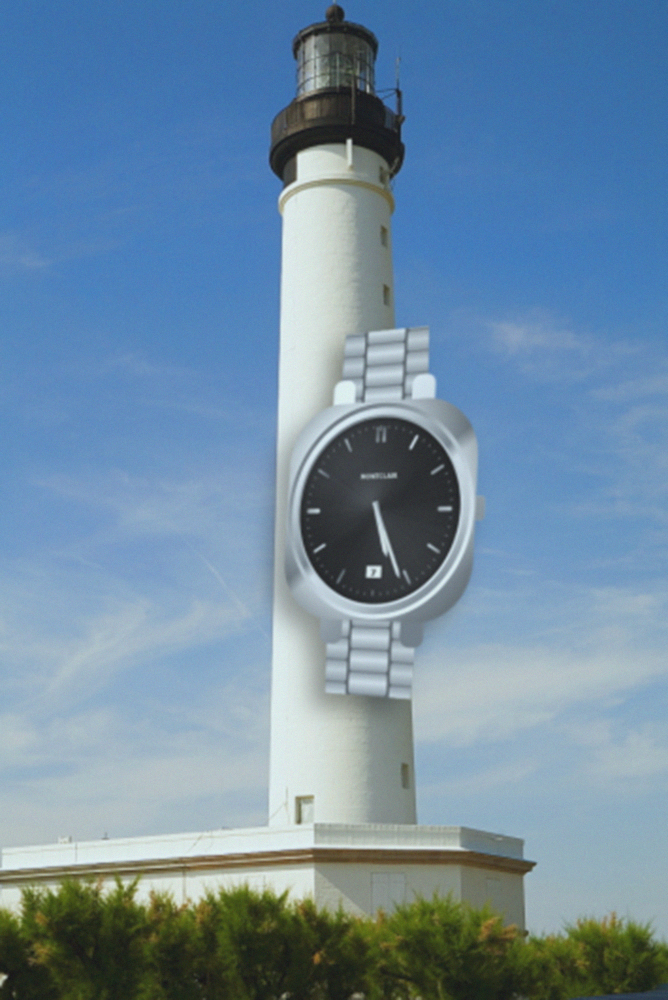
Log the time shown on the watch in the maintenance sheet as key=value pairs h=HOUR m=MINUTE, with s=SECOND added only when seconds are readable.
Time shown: h=5 m=26
